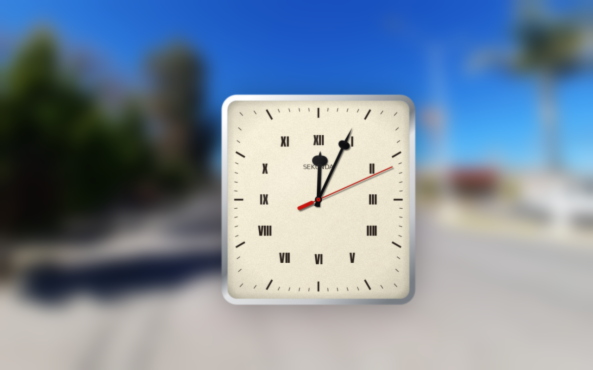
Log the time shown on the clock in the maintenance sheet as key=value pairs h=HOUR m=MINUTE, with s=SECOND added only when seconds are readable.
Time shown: h=12 m=4 s=11
